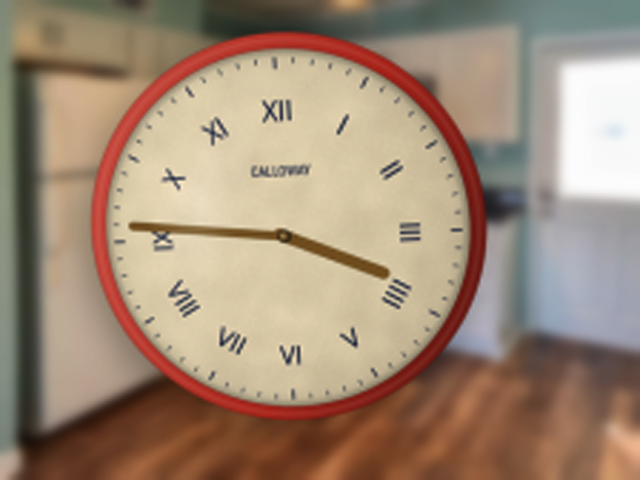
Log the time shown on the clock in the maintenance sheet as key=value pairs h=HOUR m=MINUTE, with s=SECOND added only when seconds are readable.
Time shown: h=3 m=46
